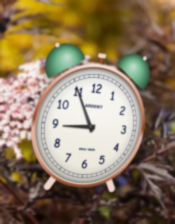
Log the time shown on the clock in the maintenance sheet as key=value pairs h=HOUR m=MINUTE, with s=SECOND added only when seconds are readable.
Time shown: h=8 m=55
